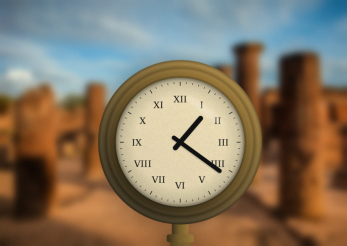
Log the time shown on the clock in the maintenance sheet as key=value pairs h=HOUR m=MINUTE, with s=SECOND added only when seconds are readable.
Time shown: h=1 m=21
